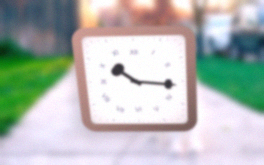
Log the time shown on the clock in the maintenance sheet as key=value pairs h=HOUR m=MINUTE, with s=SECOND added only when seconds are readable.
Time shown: h=10 m=16
